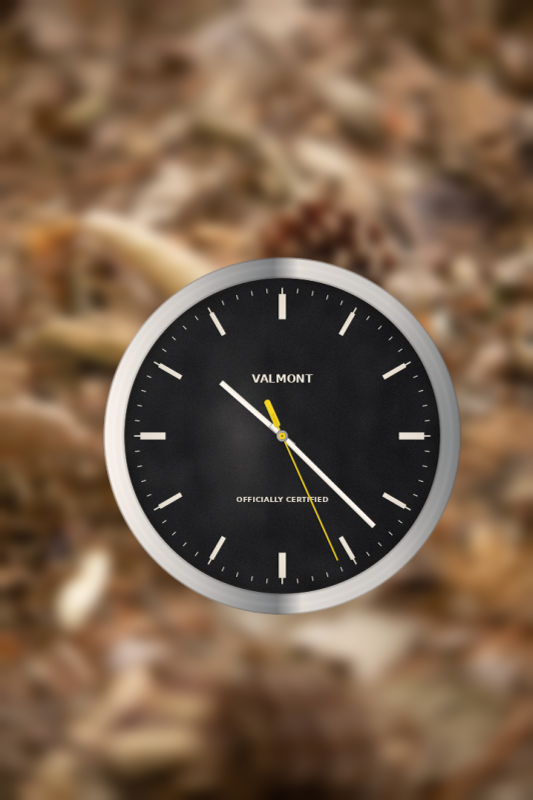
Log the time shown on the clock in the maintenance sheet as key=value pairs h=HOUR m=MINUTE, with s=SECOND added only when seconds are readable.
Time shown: h=10 m=22 s=26
